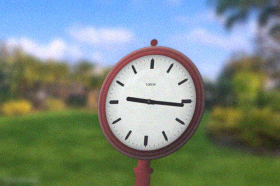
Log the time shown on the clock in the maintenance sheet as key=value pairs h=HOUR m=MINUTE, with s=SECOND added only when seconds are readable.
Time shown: h=9 m=16
